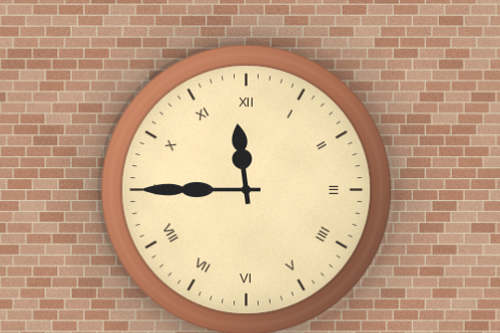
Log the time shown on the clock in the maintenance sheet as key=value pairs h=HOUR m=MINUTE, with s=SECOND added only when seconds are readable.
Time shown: h=11 m=45
